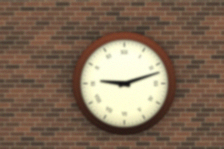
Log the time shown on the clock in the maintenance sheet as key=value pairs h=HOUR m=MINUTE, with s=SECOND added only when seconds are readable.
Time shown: h=9 m=12
